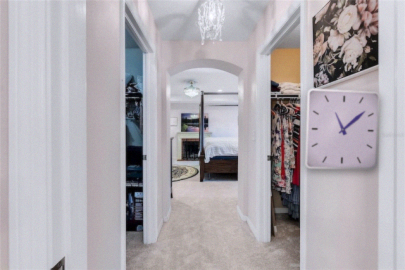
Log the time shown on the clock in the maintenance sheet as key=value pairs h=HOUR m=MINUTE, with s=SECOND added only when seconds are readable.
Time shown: h=11 m=8
